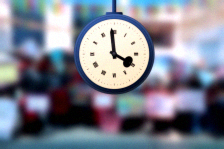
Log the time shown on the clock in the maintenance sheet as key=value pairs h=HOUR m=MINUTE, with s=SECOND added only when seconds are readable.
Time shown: h=3 m=59
